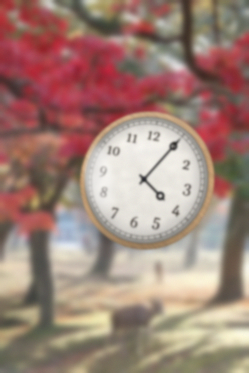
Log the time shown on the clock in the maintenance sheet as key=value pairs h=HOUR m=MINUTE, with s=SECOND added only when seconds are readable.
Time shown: h=4 m=5
